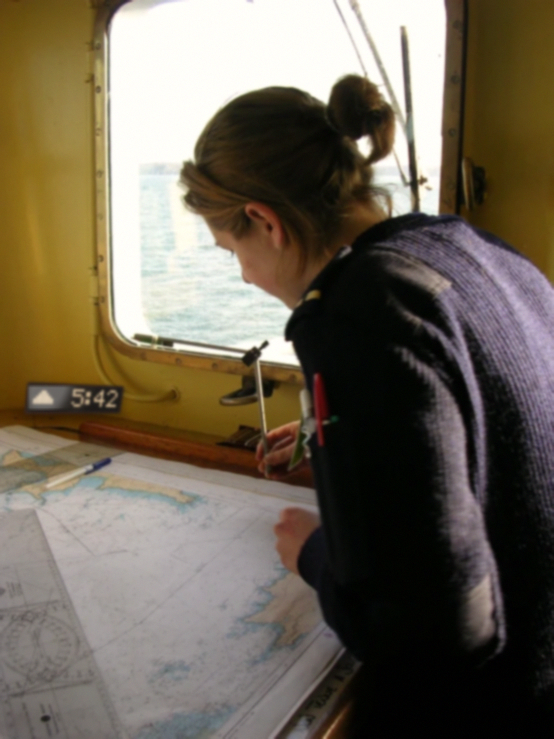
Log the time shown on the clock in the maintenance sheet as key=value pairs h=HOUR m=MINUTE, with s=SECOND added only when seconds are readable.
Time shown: h=5 m=42
